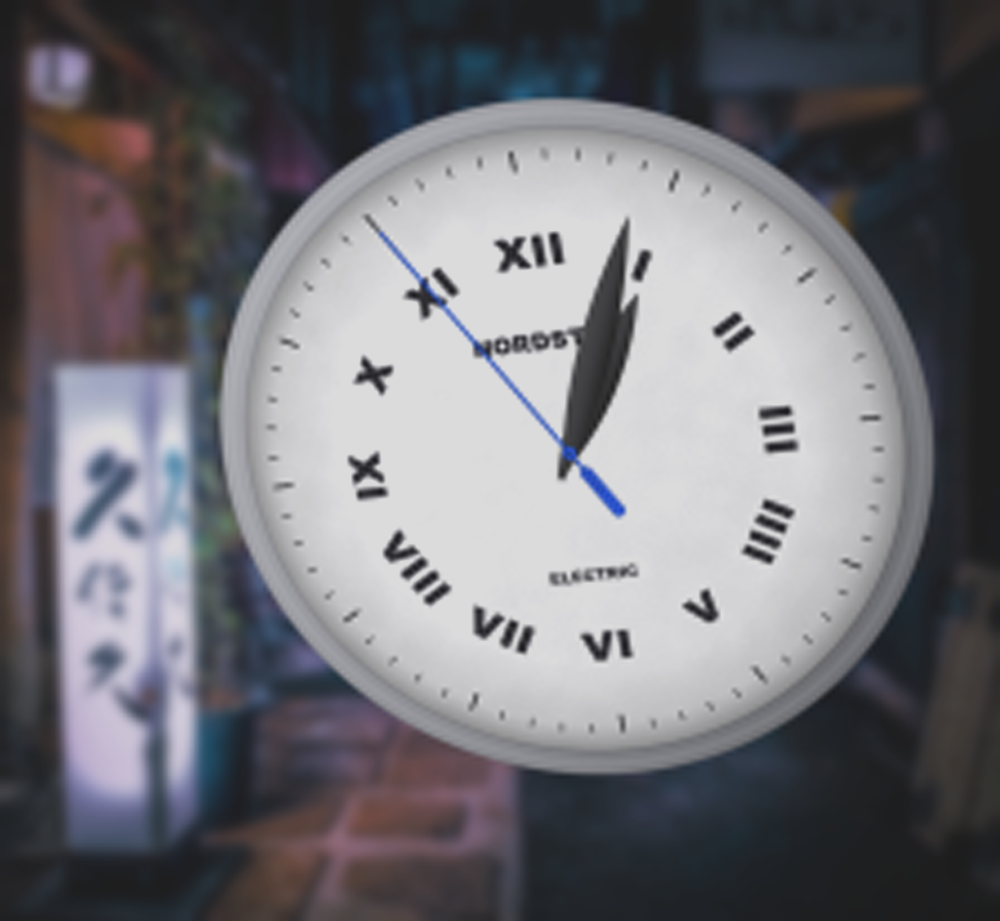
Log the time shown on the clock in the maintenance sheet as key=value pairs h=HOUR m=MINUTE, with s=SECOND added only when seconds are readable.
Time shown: h=1 m=3 s=55
